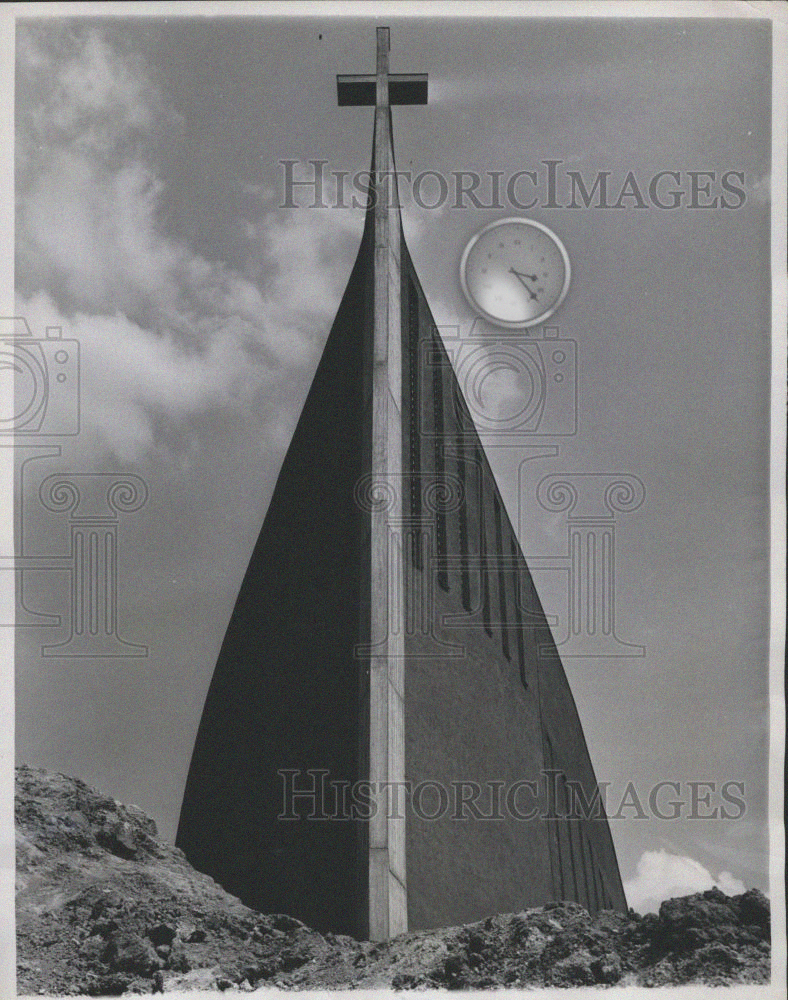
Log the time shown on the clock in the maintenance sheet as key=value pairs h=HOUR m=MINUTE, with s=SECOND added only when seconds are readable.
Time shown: h=3 m=23
